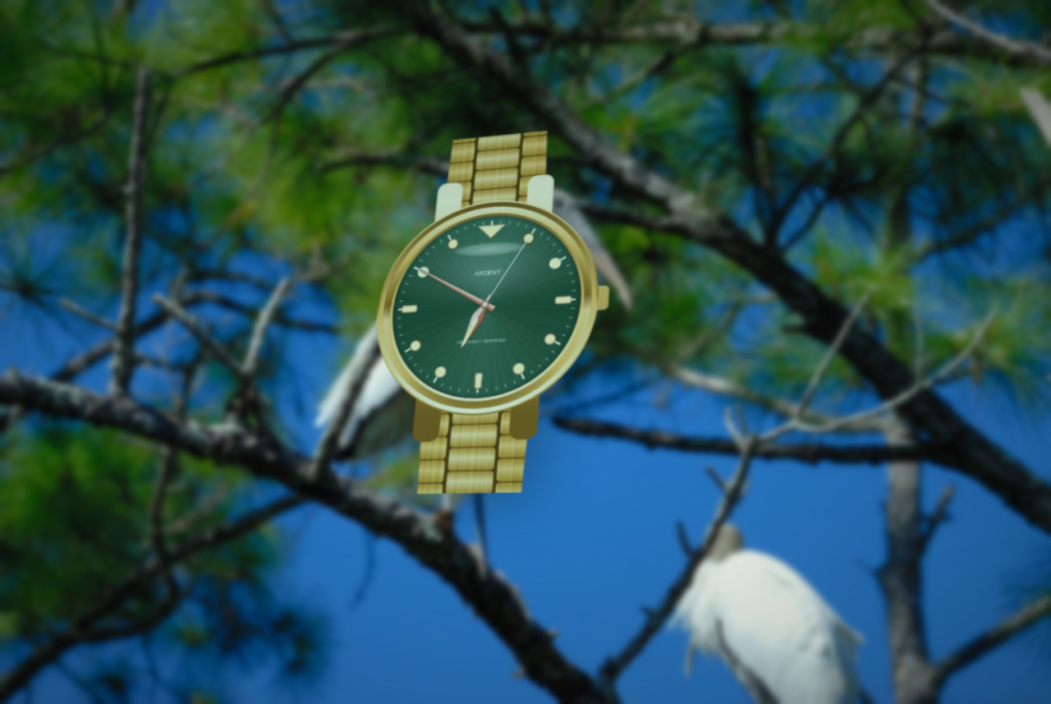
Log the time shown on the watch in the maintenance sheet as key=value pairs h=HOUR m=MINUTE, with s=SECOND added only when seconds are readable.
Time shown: h=6 m=50 s=5
